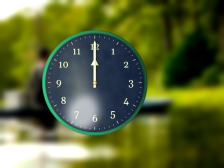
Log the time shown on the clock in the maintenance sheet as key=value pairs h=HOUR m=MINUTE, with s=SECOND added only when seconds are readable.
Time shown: h=12 m=0
